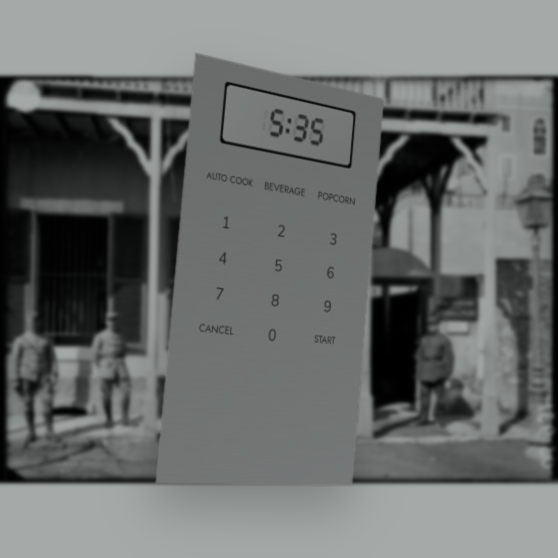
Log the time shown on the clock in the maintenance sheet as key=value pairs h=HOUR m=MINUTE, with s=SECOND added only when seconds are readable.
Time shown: h=5 m=35
